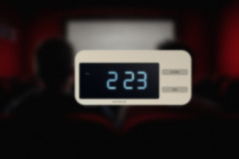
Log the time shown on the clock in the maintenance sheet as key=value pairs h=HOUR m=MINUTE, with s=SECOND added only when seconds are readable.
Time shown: h=2 m=23
